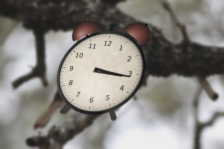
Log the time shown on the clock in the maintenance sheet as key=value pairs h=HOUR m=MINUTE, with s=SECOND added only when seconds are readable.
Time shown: h=3 m=16
